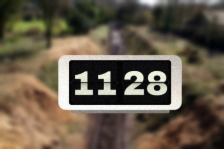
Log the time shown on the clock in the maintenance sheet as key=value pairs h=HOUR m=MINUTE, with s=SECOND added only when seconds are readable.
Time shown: h=11 m=28
